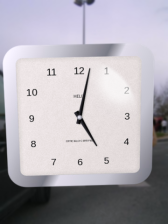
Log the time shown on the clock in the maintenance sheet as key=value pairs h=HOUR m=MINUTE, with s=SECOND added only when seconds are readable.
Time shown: h=5 m=2
